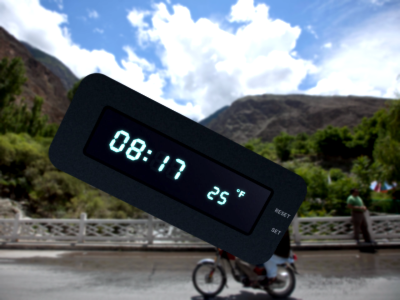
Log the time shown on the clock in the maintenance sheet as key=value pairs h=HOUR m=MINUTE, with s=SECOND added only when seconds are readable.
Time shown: h=8 m=17
